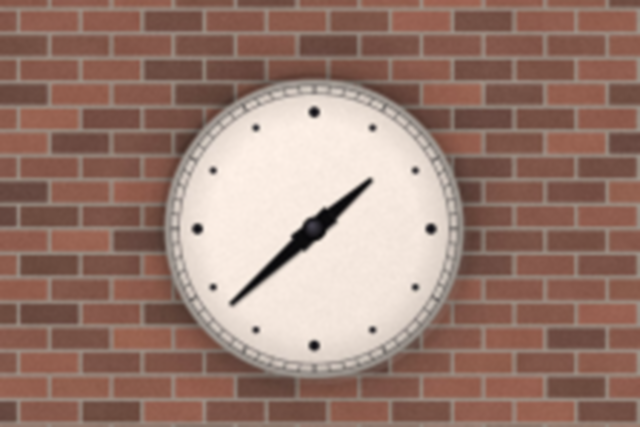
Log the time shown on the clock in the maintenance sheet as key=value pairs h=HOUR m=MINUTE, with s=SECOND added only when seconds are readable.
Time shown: h=1 m=38
